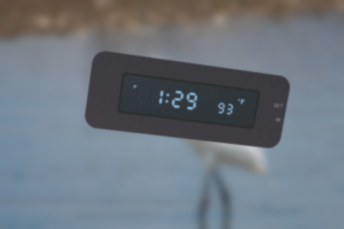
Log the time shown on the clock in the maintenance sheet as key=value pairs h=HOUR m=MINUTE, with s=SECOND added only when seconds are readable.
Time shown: h=1 m=29
